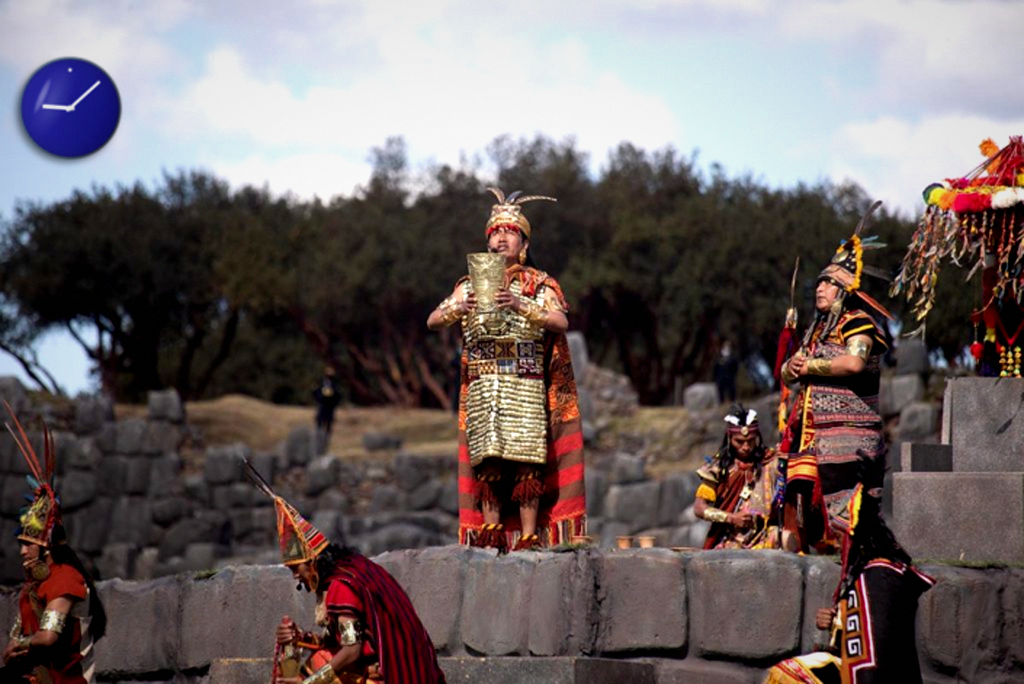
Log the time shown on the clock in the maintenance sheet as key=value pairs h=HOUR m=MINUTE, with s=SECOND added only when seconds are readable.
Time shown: h=9 m=8
